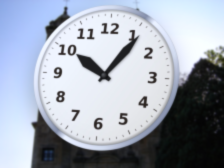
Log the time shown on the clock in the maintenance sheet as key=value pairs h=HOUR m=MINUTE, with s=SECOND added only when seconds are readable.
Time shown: h=10 m=6
